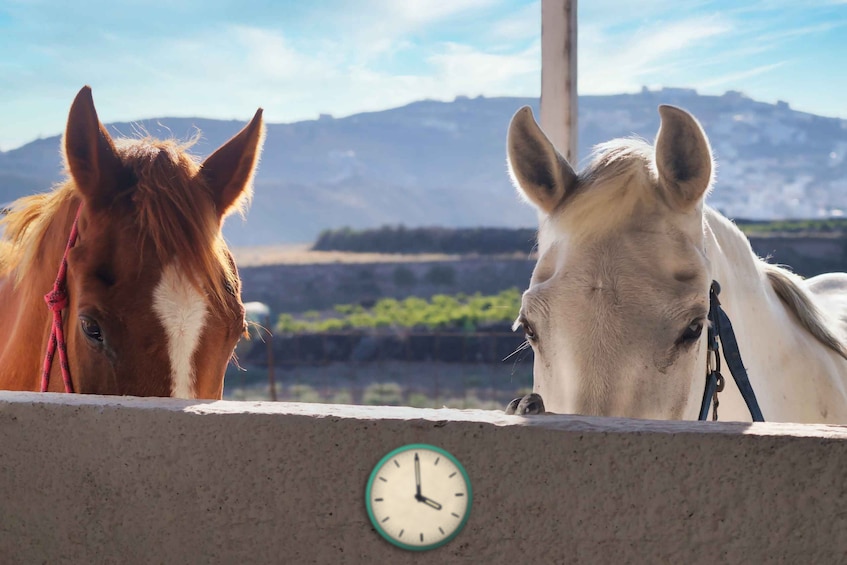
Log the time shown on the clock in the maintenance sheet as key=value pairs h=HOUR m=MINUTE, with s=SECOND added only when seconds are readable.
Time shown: h=4 m=0
